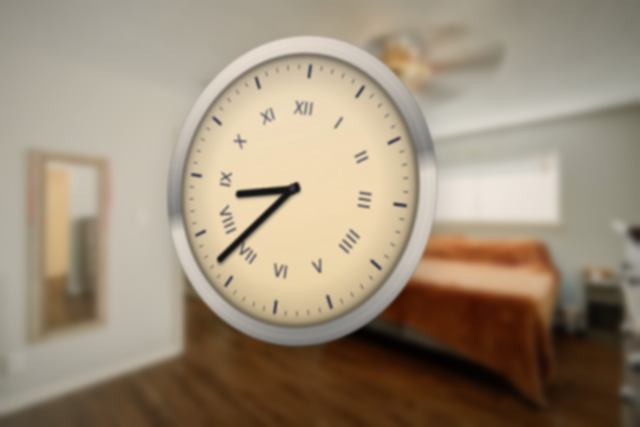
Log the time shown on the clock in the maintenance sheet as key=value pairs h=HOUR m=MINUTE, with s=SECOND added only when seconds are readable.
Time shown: h=8 m=37
